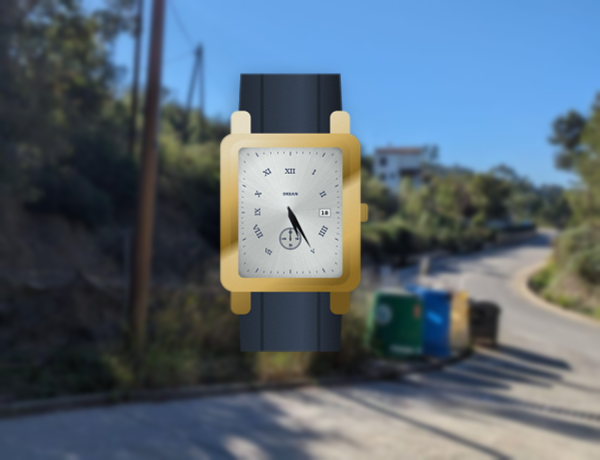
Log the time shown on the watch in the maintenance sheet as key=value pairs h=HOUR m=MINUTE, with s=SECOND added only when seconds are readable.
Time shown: h=5 m=25
